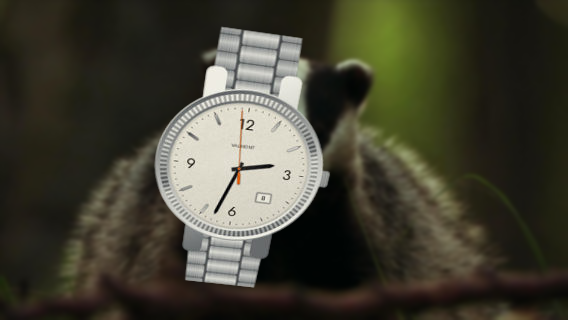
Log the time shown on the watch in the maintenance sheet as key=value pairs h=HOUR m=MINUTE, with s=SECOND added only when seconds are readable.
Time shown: h=2 m=32 s=59
